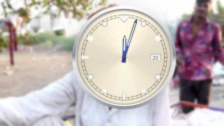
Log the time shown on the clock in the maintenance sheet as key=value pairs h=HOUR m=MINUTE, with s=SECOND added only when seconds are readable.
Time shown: h=12 m=3
